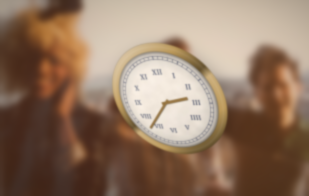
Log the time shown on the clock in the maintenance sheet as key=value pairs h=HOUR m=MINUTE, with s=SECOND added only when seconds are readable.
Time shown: h=2 m=37
